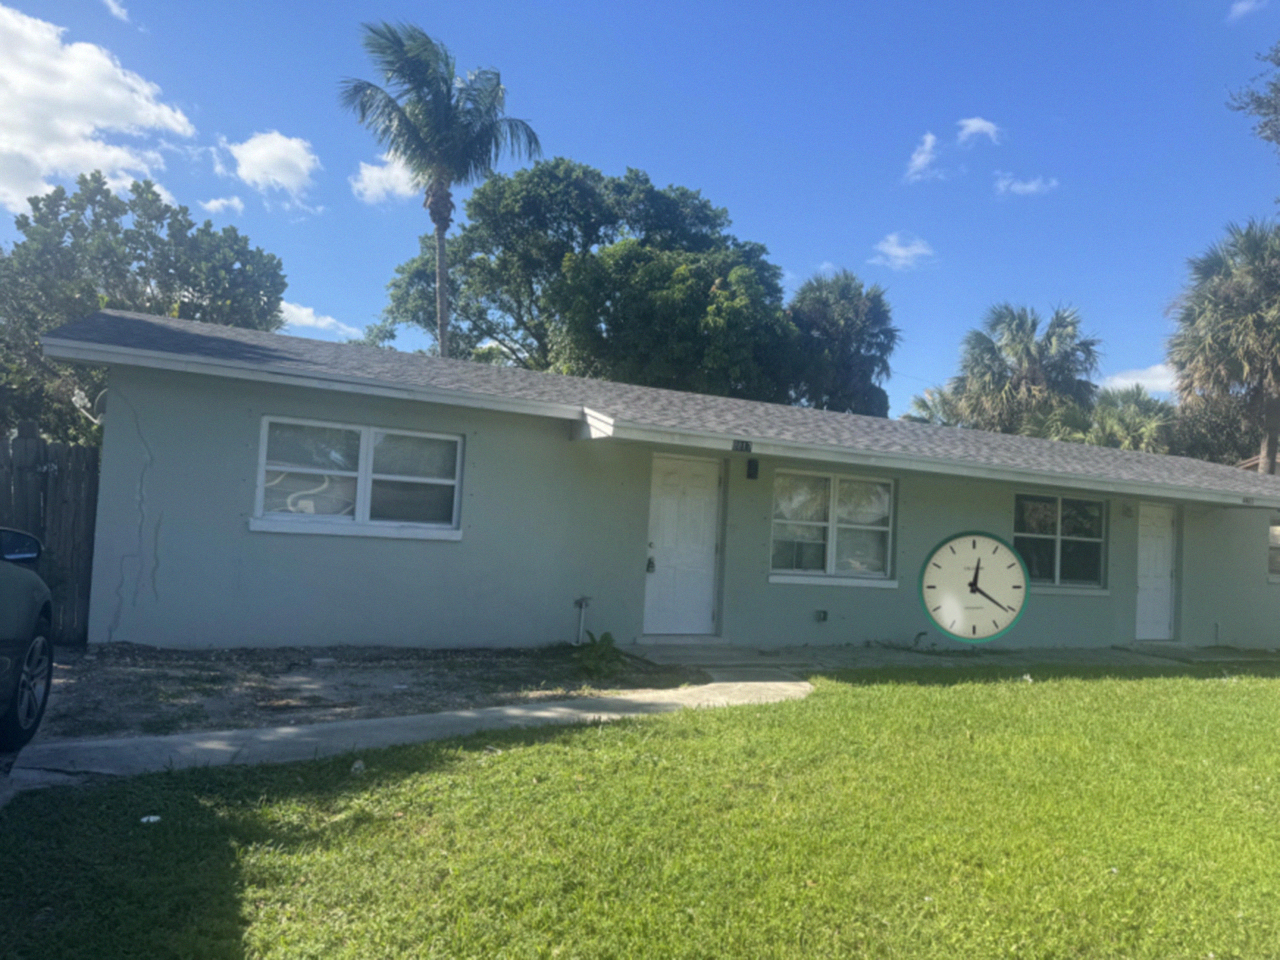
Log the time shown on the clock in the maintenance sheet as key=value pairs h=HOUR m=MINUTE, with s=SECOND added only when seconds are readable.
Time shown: h=12 m=21
